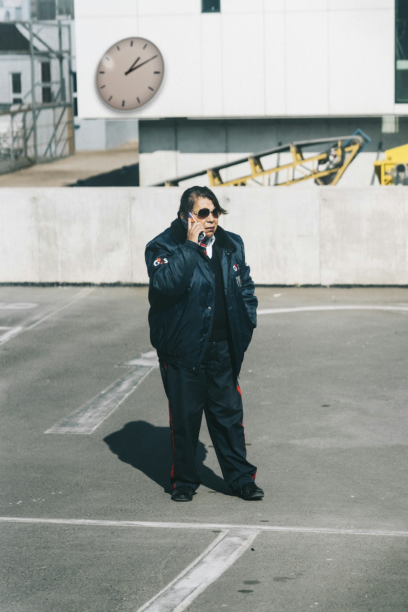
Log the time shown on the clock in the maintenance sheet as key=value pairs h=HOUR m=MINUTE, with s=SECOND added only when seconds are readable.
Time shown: h=1 m=10
